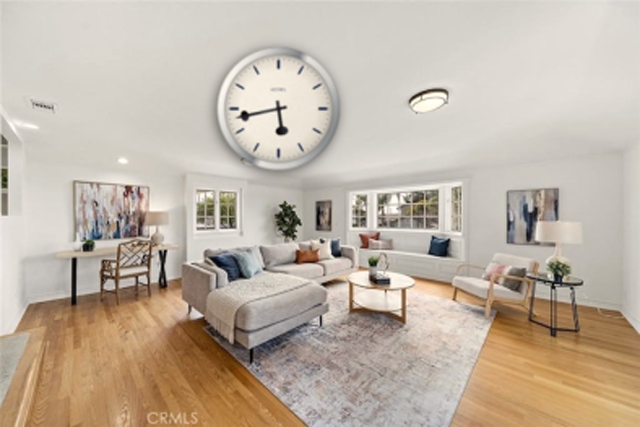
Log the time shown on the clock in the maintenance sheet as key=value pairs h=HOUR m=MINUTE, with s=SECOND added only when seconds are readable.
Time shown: h=5 m=43
